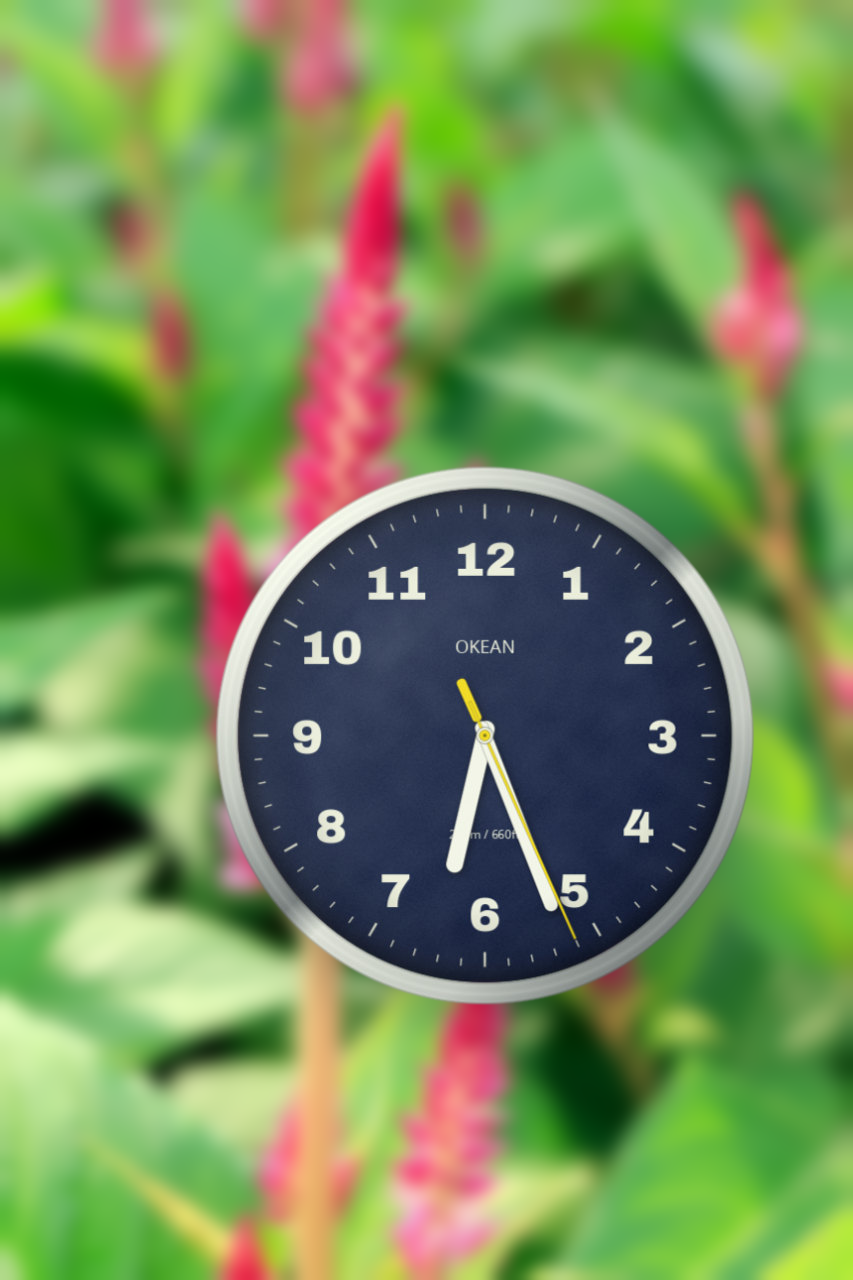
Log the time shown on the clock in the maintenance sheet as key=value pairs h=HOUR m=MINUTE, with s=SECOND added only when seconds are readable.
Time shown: h=6 m=26 s=26
